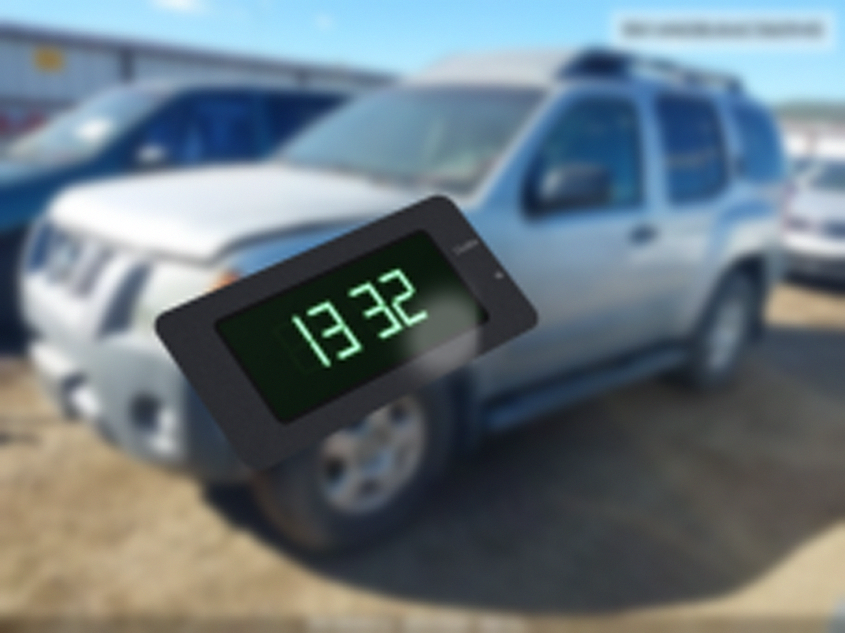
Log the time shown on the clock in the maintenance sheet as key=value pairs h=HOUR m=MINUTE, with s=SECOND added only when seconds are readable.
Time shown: h=13 m=32
